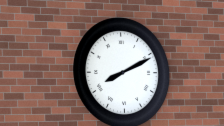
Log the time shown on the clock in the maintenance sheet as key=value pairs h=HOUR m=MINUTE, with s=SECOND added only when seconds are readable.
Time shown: h=8 m=11
